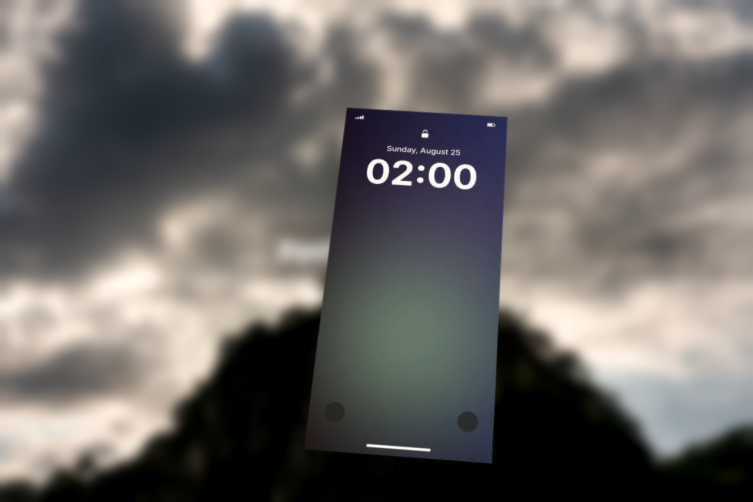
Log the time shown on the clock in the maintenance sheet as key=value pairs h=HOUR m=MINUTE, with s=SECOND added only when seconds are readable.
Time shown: h=2 m=0
